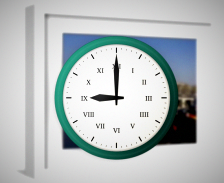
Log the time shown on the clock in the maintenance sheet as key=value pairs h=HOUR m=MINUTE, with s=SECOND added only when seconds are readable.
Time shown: h=9 m=0
